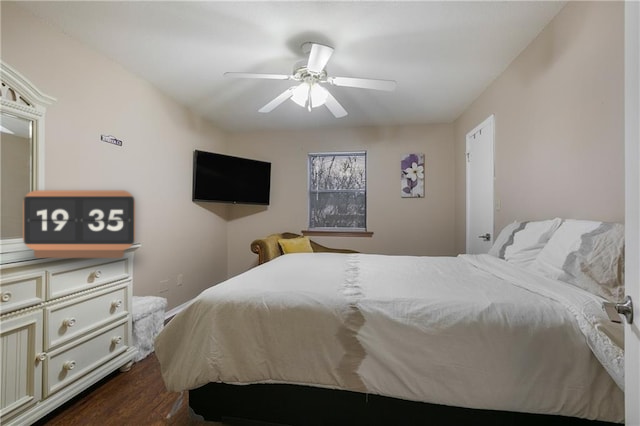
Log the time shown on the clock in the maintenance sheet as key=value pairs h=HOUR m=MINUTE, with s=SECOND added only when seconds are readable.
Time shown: h=19 m=35
